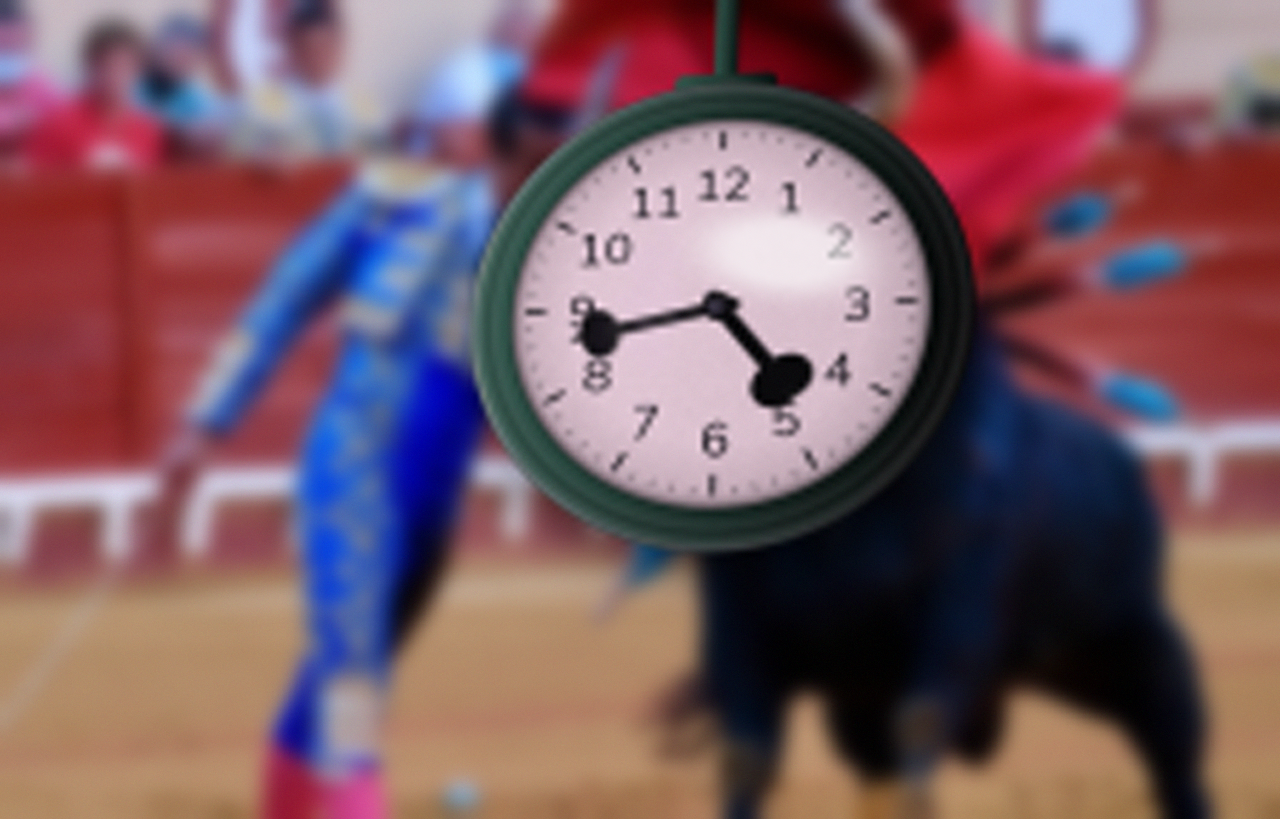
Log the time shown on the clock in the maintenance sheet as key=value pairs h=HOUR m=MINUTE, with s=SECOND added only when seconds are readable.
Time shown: h=4 m=43
